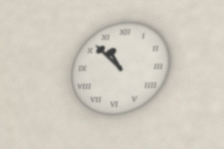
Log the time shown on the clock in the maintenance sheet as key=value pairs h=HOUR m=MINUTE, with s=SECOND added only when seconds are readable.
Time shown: h=10 m=52
